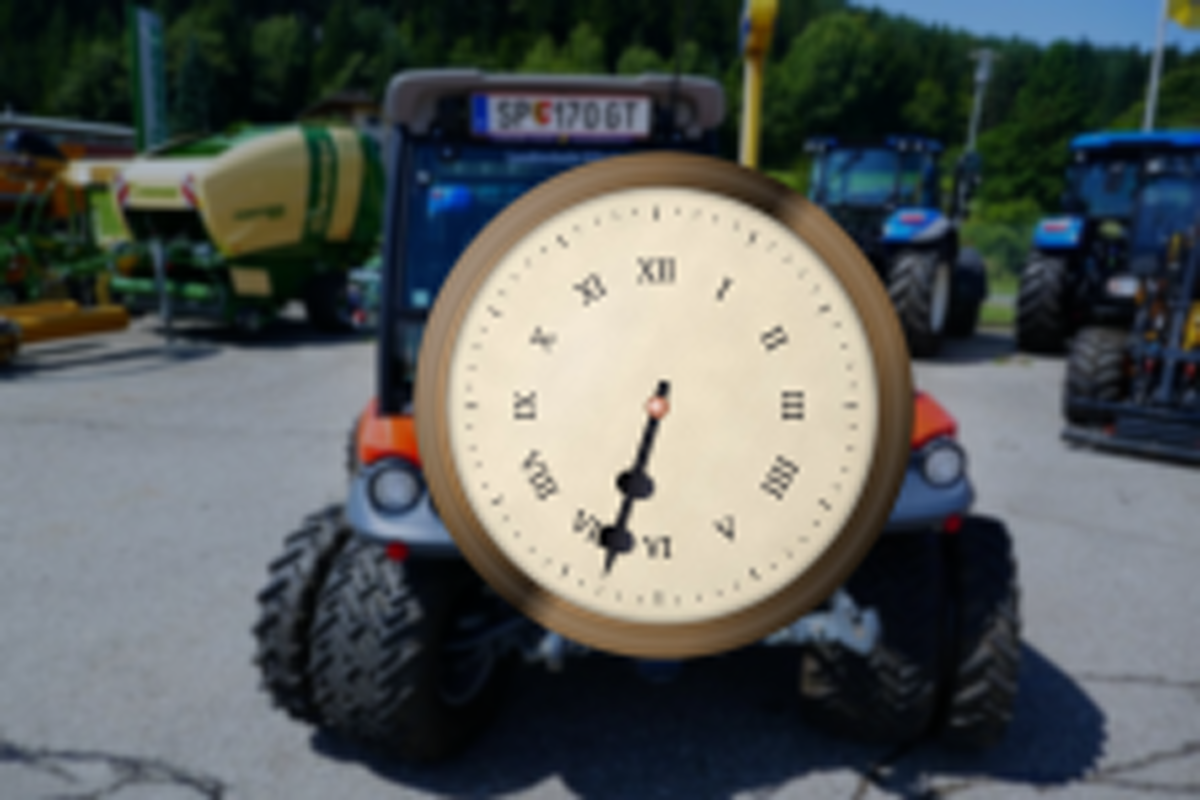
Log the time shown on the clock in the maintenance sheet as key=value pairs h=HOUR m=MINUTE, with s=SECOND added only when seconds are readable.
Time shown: h=6 m=33
